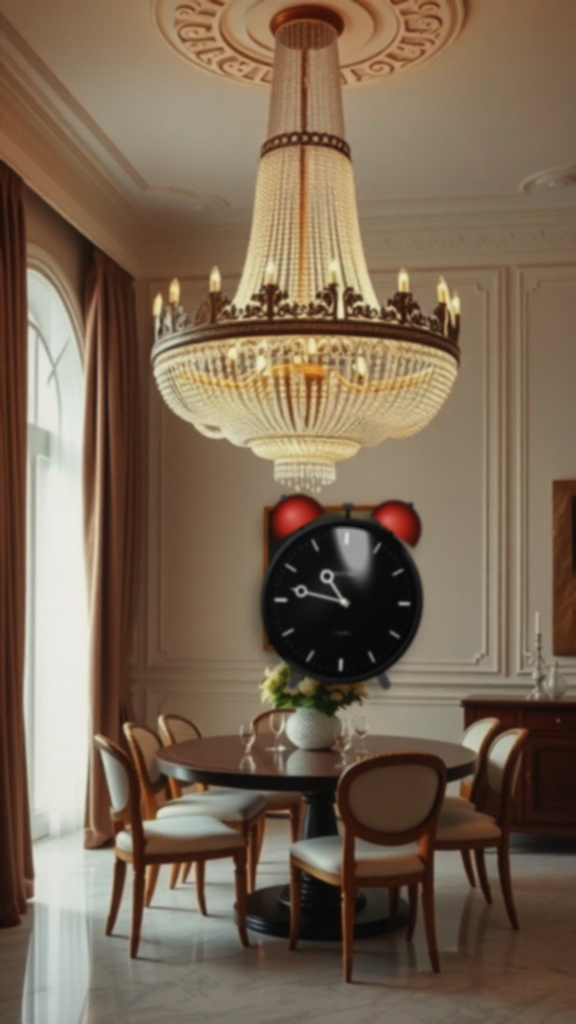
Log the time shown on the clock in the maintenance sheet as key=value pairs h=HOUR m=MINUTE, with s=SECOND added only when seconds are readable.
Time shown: h=10 m=47
